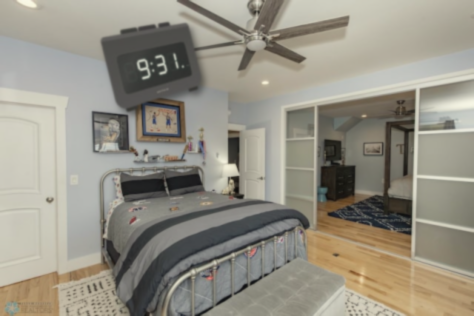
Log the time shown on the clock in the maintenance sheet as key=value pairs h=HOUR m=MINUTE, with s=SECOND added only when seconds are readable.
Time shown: h=9 m=31
